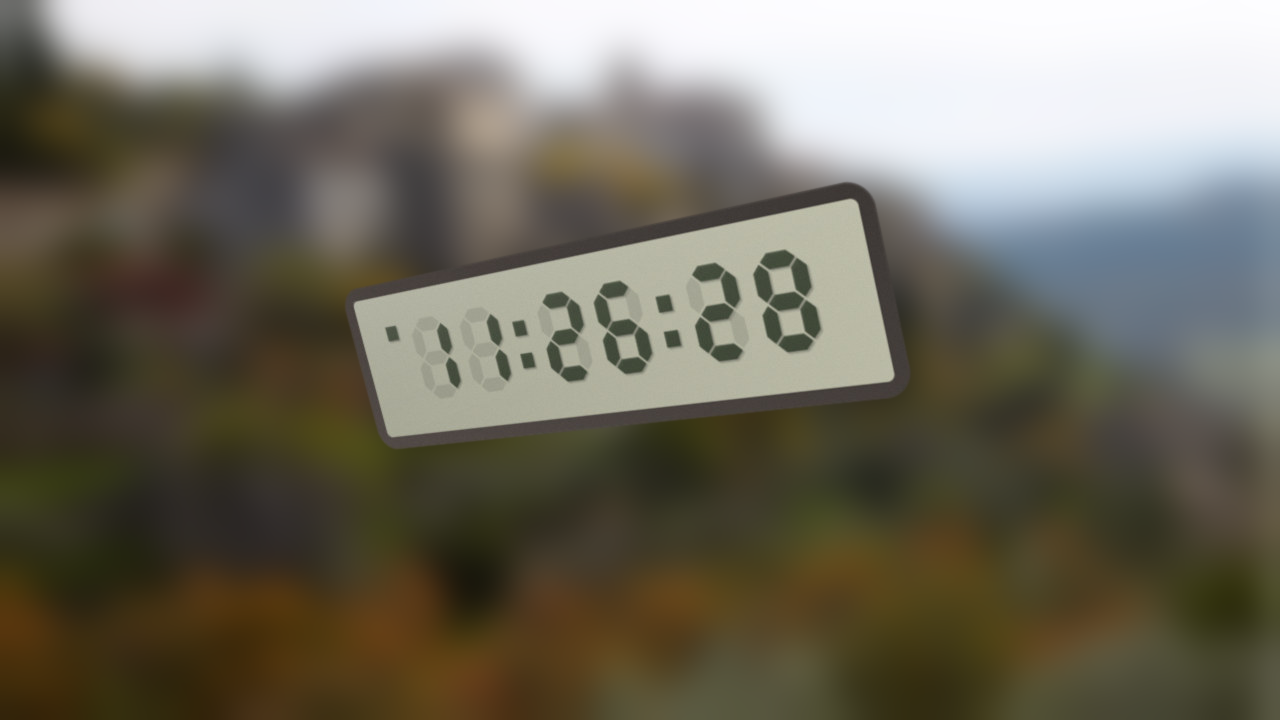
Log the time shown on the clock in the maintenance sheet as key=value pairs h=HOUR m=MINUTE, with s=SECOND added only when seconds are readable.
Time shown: h=11 m=26 s=28
